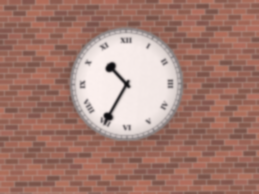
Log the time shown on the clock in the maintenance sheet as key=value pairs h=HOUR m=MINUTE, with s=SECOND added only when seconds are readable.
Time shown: h=10 m=35
